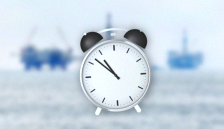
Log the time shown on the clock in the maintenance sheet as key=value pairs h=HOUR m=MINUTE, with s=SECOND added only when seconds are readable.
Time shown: h=10 m=52
